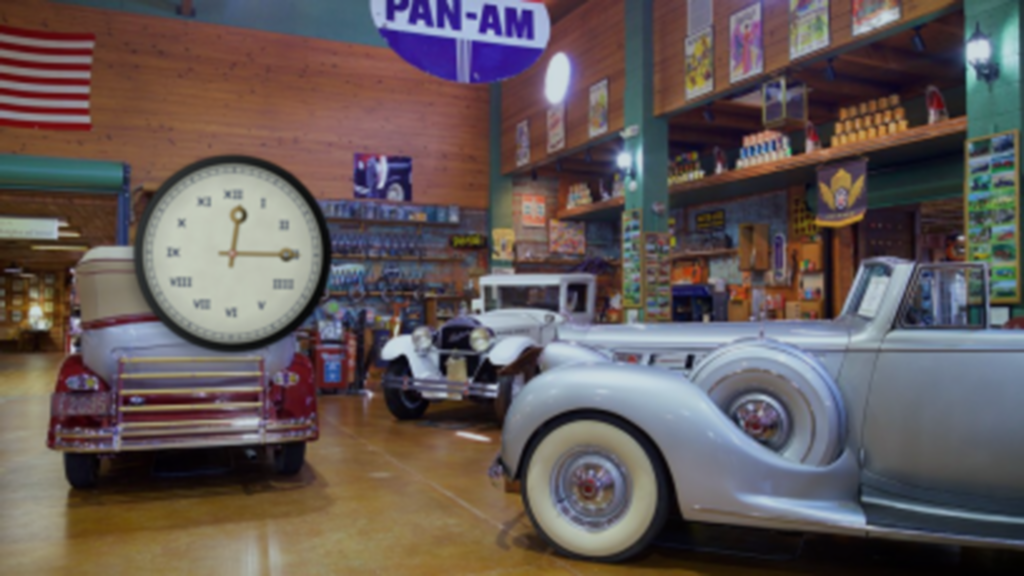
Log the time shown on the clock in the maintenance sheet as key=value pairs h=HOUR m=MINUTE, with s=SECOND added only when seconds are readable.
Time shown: h=12 m=15
